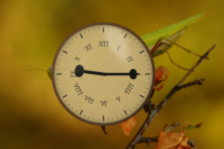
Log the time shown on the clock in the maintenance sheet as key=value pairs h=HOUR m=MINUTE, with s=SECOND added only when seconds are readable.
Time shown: h=9 m=15
